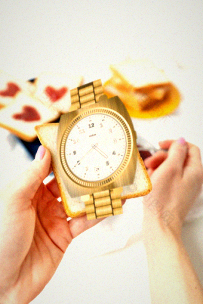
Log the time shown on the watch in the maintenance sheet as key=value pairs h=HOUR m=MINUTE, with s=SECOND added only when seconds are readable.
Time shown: h=4 m=40
